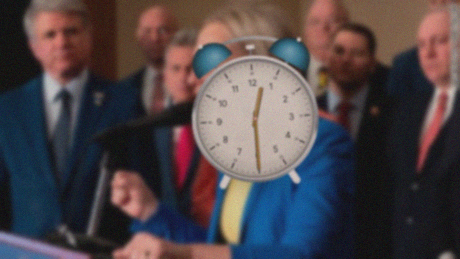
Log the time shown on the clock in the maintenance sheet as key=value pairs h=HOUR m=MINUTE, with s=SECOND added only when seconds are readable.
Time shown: h=12 m=30
